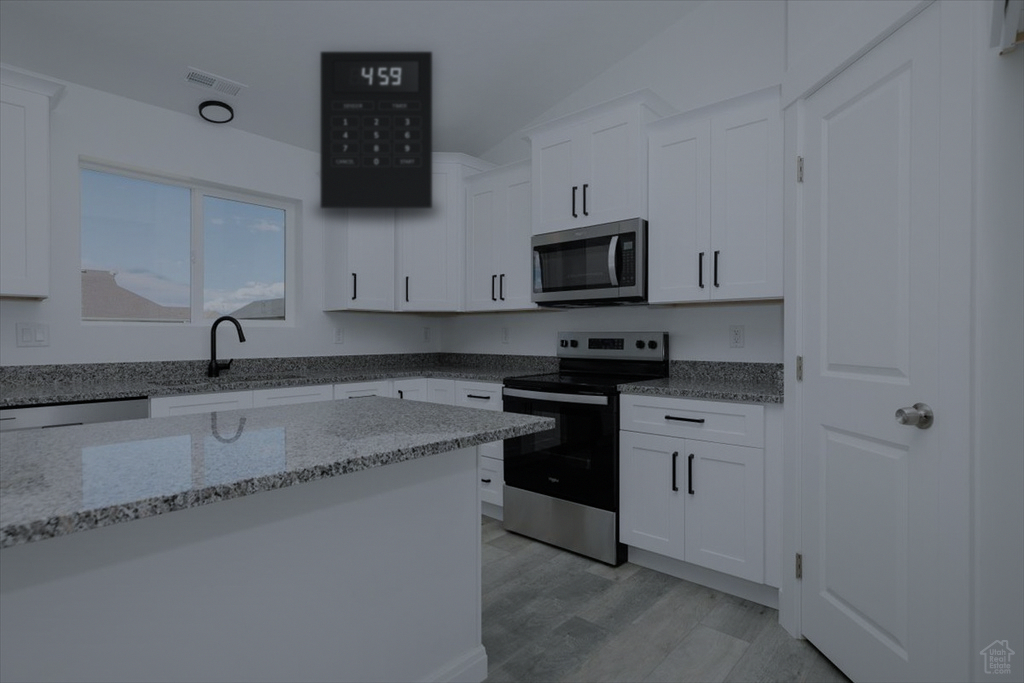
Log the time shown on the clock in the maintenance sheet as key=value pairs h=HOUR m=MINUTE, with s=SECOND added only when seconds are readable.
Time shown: h=4 m=59
